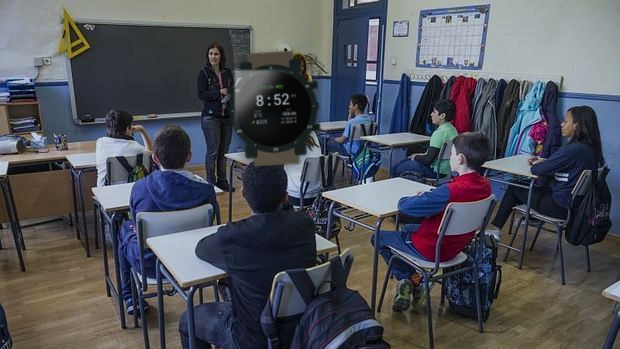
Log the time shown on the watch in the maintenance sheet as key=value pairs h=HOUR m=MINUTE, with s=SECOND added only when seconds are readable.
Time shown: h=8 m=52
